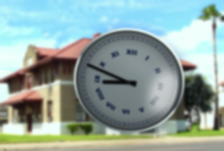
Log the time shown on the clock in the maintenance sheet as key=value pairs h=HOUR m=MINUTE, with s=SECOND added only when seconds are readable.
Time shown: h=8 m=48
